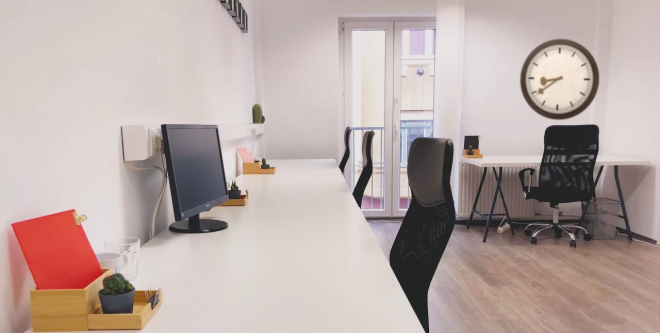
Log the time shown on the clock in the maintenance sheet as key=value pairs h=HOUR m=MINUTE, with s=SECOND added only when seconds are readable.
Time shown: h=8 m=39
